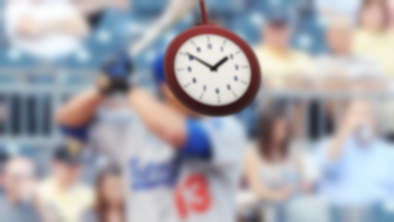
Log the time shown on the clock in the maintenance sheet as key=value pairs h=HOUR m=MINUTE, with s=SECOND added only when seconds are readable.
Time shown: h=1 m=51
